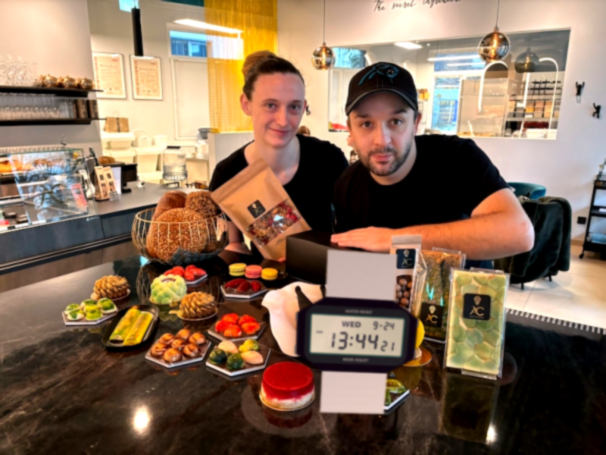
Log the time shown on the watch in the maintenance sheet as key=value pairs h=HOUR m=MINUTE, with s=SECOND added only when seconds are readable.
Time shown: h=13 m=44 s=21
